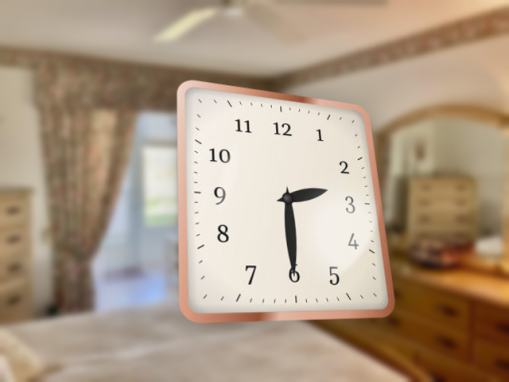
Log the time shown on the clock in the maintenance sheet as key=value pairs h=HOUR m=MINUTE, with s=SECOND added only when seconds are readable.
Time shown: h=2 m=30
